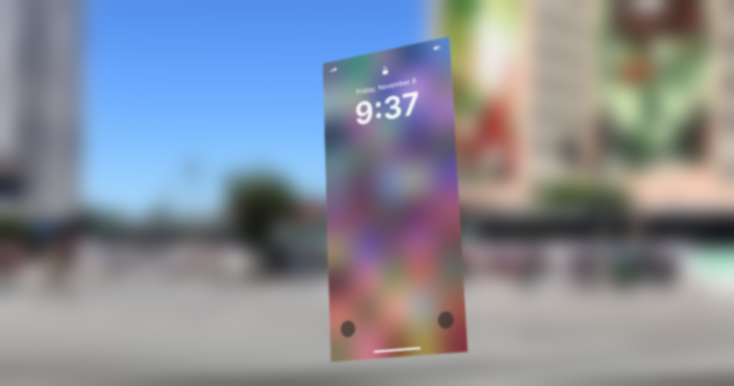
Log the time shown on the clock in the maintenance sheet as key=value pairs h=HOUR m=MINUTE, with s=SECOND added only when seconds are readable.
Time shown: h=9 m=37
